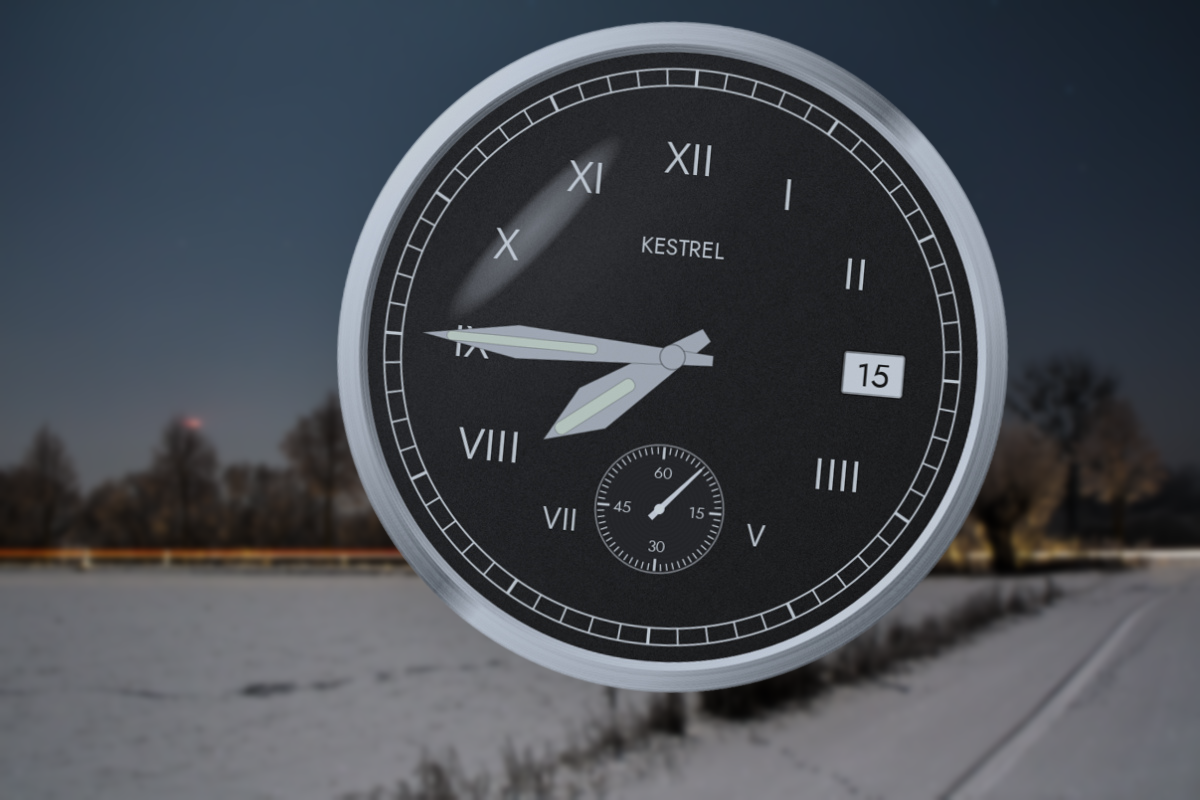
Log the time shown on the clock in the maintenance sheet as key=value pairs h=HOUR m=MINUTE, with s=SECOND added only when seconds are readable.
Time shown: h=7 m=45 s=7
